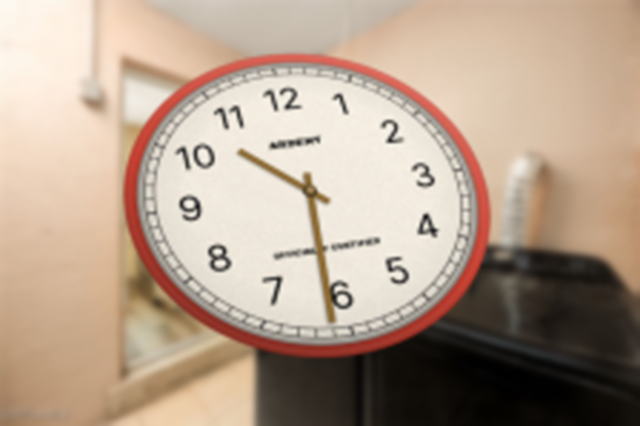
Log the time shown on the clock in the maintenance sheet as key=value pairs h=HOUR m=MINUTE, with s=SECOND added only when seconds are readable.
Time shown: h=10 m=31
